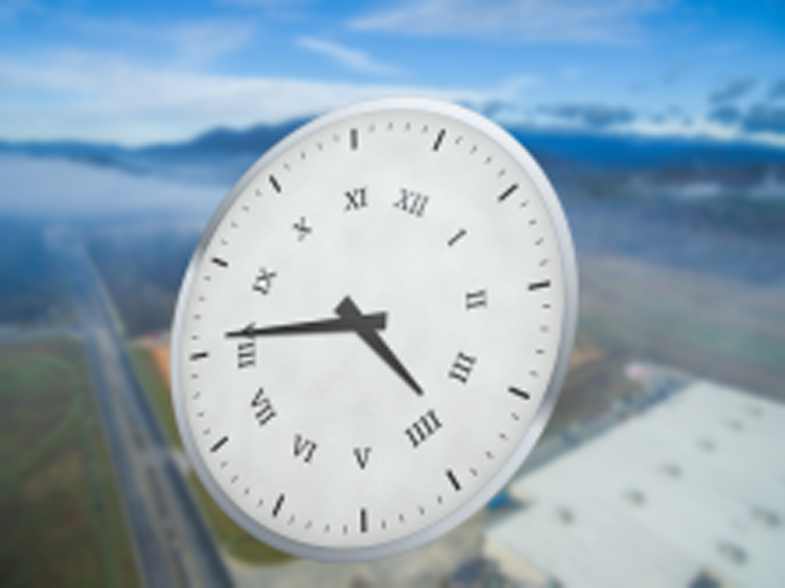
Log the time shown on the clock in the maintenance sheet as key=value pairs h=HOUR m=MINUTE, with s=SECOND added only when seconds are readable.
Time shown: h=3 m=41
